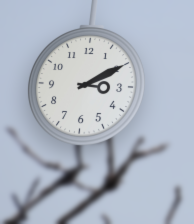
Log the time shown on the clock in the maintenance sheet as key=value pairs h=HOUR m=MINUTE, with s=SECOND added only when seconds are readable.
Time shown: h=3 m=10
